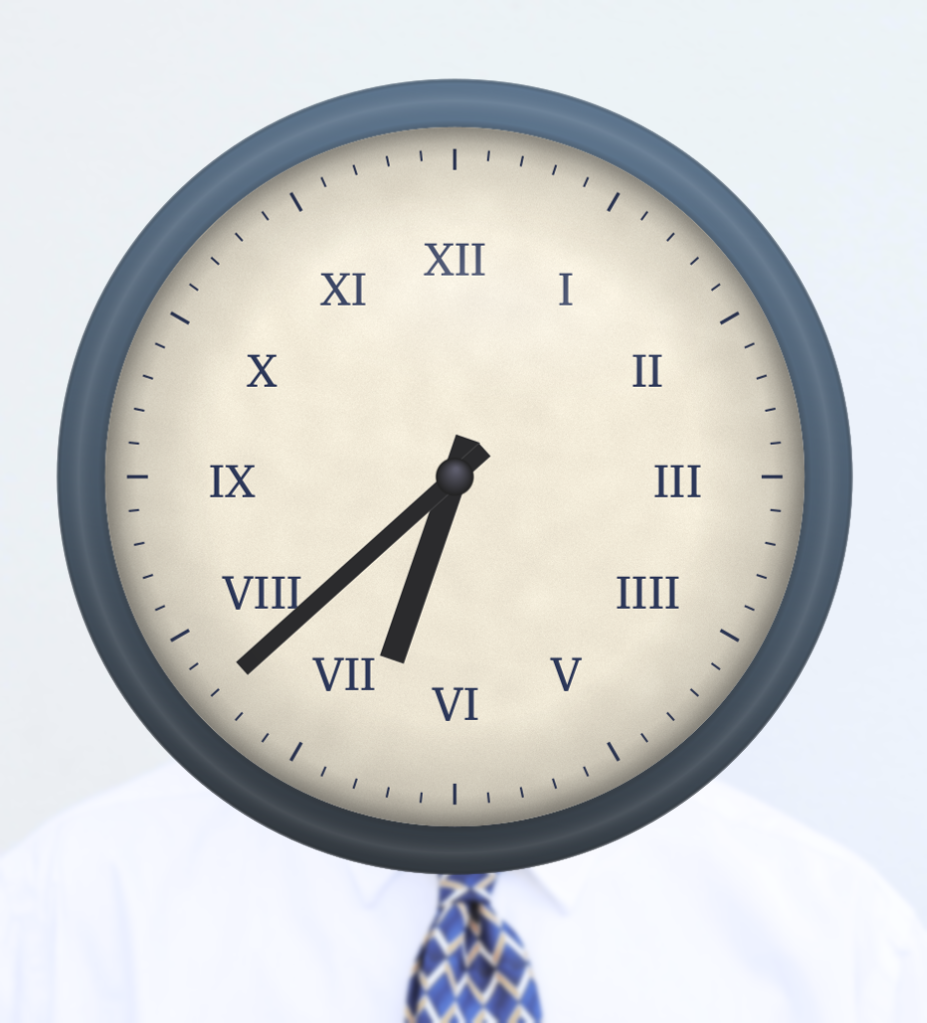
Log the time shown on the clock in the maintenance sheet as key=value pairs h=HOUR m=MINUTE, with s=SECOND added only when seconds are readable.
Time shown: h=6 m=38
